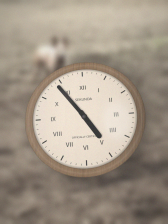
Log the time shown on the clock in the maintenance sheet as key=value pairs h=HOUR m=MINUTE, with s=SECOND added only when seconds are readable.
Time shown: h=4 m=54
